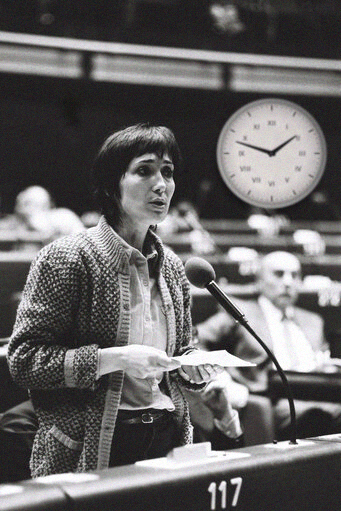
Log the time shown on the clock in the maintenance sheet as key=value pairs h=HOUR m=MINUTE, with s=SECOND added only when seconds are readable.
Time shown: h=1 m=48
